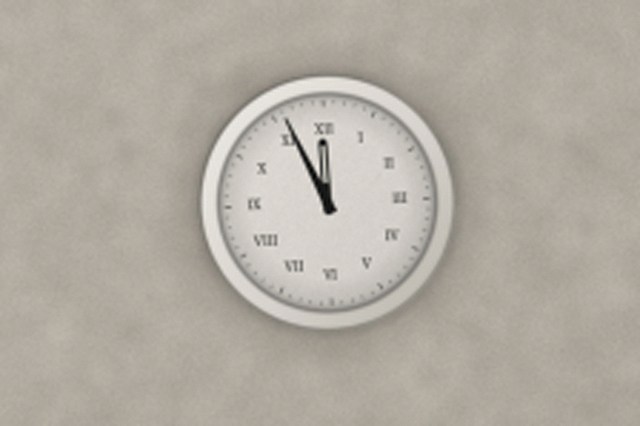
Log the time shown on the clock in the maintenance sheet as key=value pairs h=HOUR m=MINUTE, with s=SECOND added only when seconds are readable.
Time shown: h=11 m=56
